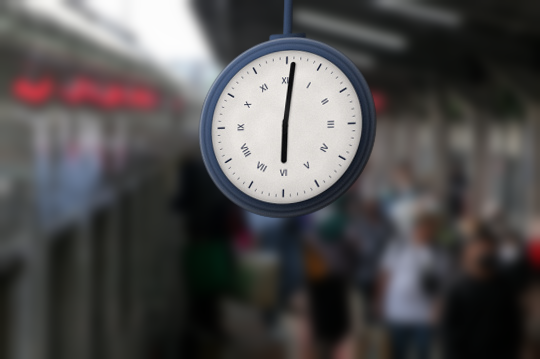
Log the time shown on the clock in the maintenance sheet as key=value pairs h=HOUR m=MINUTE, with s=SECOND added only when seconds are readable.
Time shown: h=6 m=1
